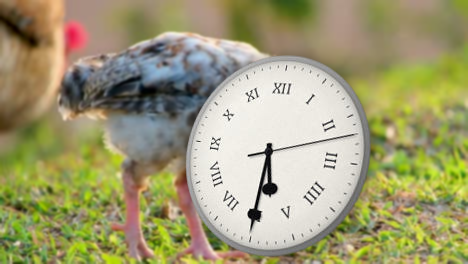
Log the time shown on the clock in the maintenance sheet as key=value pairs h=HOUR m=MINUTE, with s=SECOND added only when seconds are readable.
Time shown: h=5 m=30 s=12
